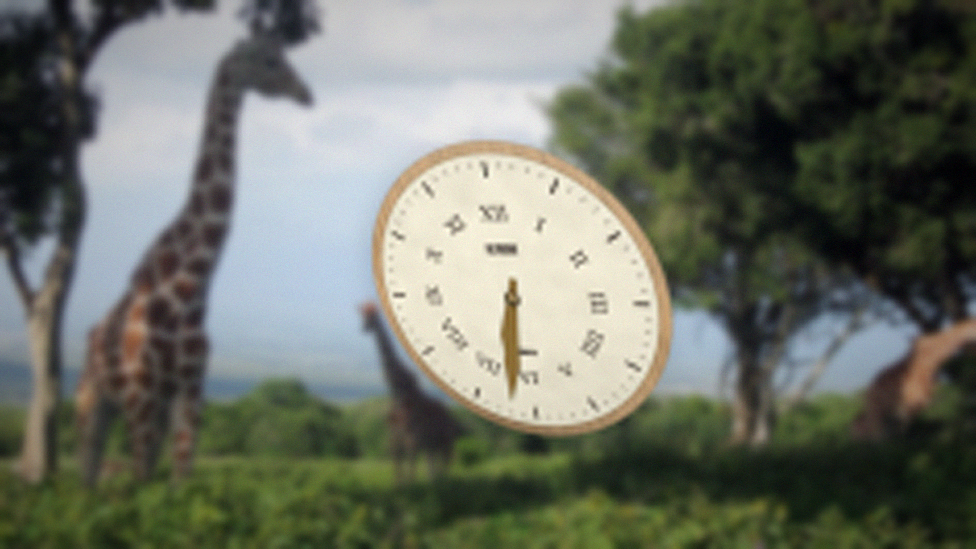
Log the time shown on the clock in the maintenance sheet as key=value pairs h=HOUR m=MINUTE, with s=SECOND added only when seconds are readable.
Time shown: h=6 m=32
